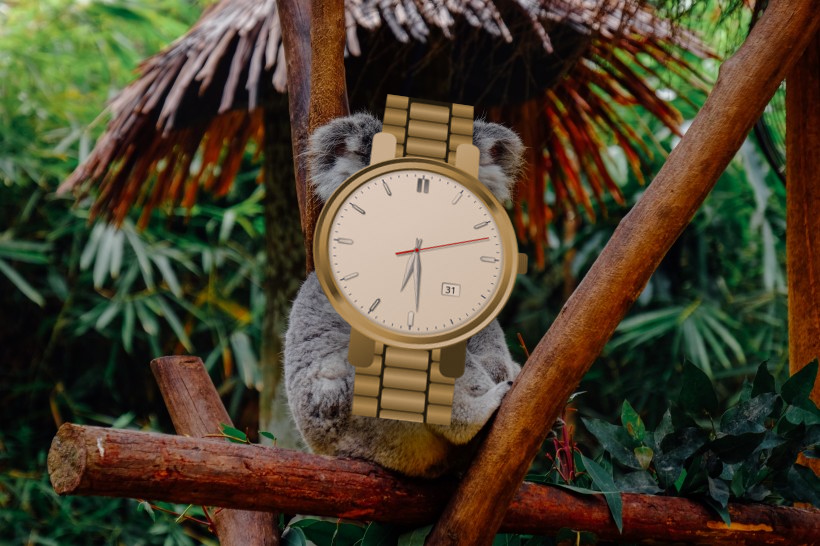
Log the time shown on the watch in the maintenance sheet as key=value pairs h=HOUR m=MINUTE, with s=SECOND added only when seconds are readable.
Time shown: h=6 m=29 s=12
